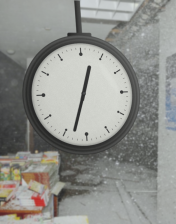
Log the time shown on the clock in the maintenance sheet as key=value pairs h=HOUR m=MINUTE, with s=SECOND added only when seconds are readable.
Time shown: h=12 m=33
